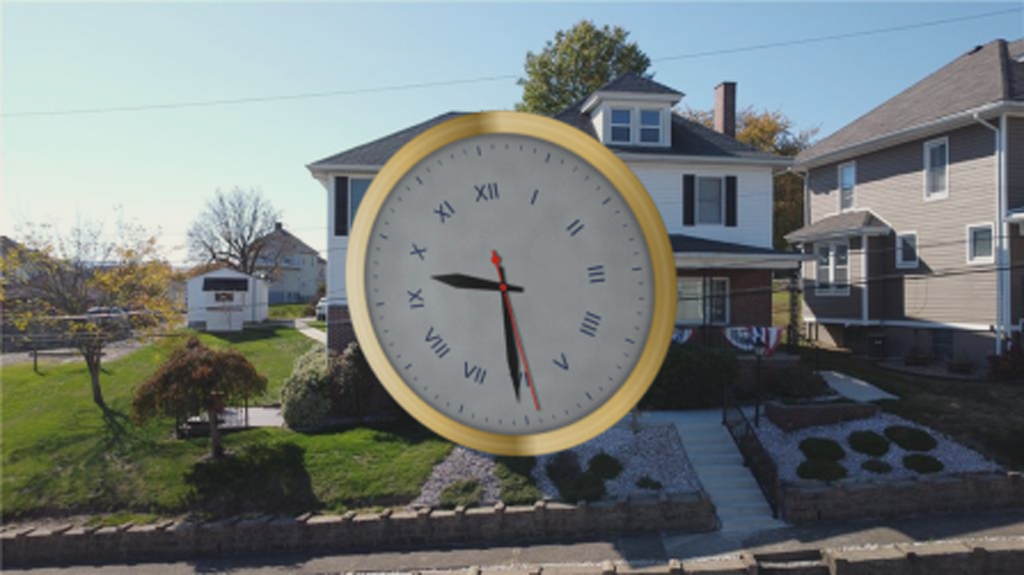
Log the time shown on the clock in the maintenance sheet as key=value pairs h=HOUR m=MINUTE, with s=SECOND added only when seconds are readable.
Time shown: h=9 m=30 s=29
